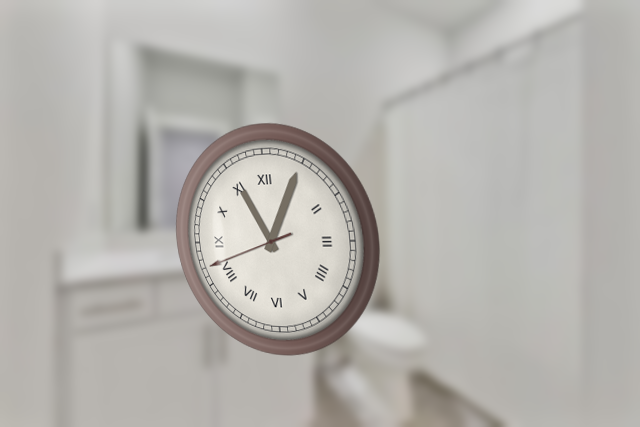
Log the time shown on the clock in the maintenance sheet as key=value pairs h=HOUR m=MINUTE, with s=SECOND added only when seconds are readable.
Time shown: h=11 m=4 s=42
